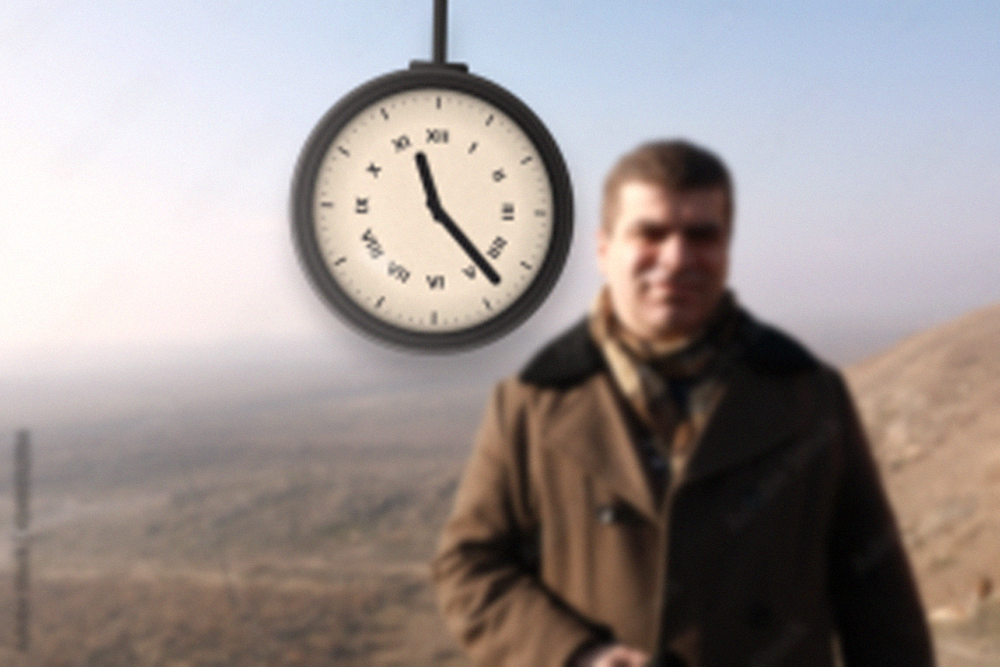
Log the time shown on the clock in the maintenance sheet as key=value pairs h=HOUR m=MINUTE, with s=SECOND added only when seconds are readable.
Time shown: h=11 m=23
